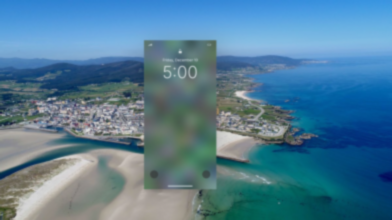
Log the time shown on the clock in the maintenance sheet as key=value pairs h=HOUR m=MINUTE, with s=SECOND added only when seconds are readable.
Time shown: h=5 m=0
